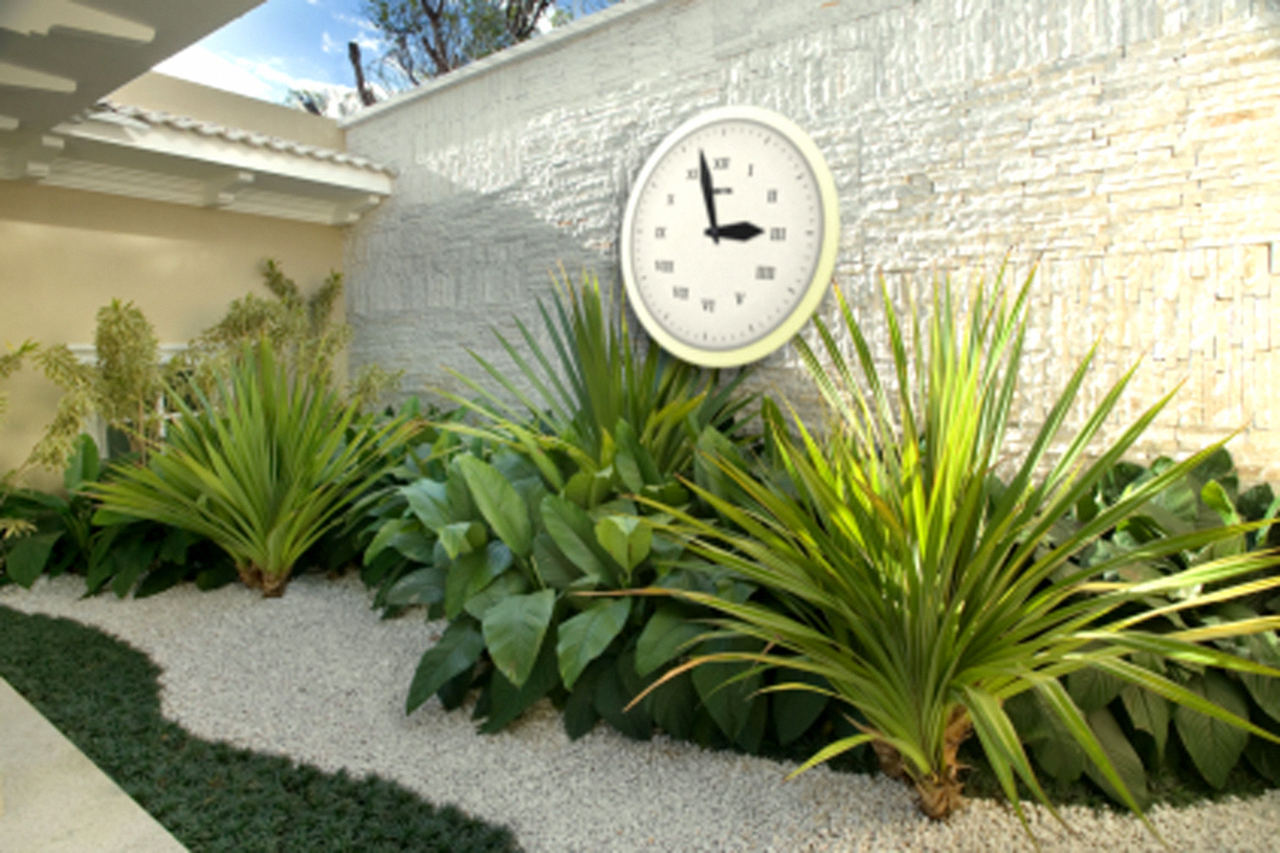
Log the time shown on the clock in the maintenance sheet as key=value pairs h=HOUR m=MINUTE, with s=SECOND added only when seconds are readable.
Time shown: h=2 m=57
